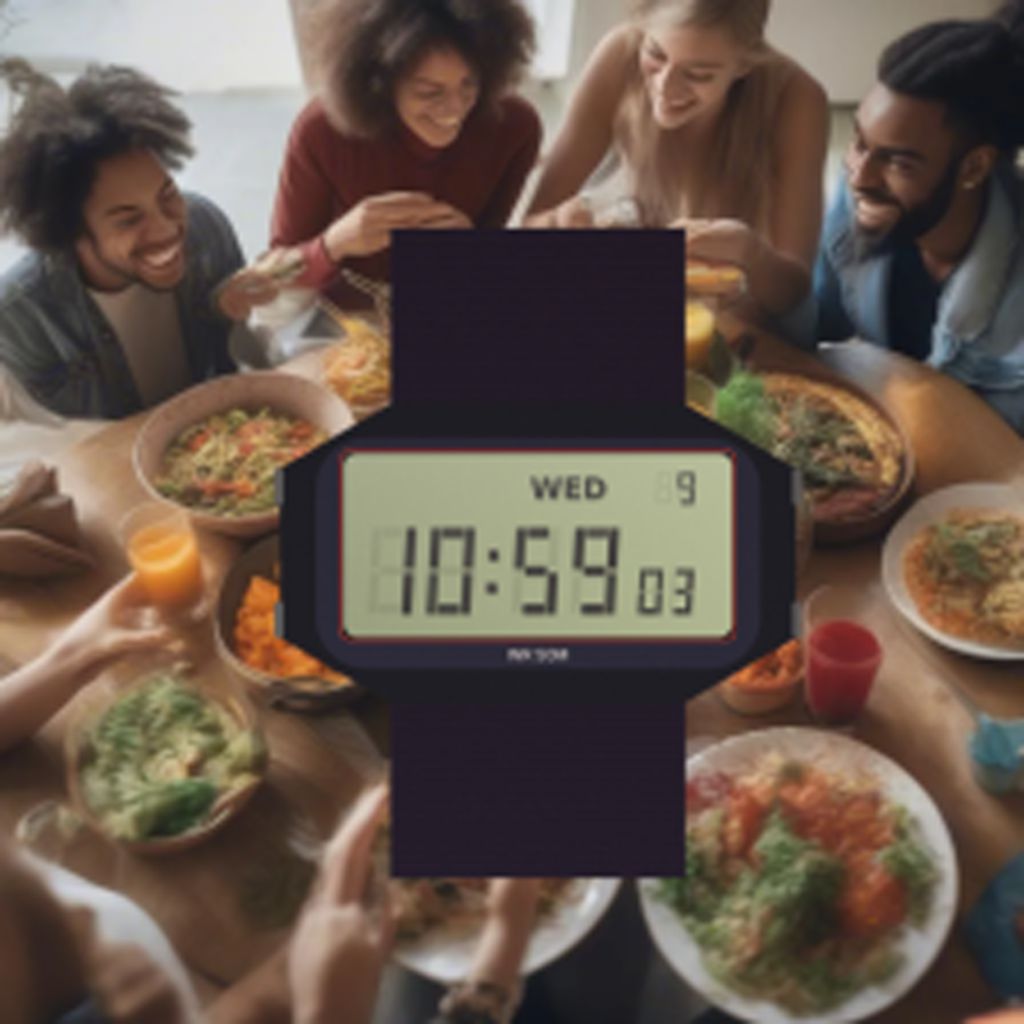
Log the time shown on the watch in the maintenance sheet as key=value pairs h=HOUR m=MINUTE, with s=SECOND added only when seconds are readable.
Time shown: h=10 m=59 s=3
